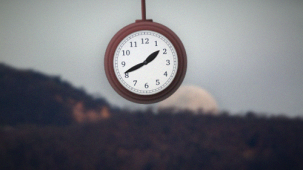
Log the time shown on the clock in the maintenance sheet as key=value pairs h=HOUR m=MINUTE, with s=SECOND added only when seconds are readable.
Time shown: h=1 m=41
